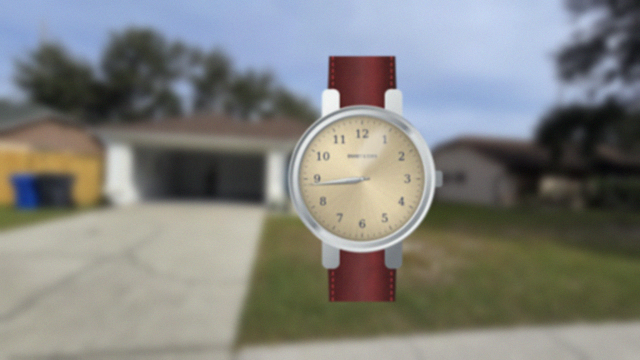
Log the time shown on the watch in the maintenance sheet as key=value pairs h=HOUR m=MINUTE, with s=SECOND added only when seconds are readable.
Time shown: h=8 m=44
